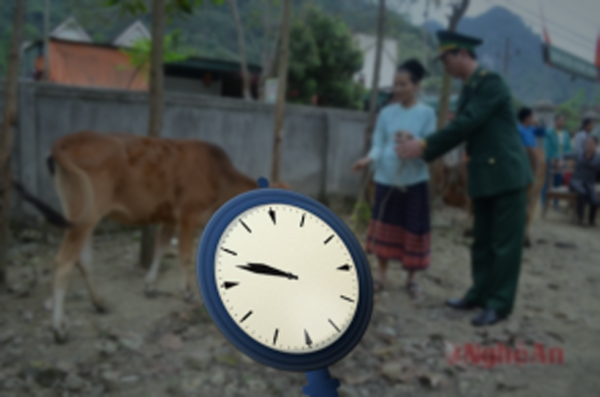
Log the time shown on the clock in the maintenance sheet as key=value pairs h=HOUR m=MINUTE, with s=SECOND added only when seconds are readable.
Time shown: h=9 m=48
